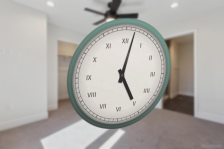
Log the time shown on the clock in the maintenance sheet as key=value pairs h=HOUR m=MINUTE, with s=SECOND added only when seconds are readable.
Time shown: h=5 m=2
